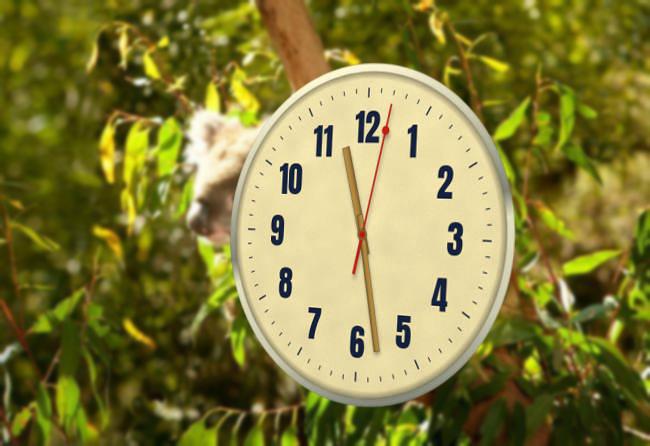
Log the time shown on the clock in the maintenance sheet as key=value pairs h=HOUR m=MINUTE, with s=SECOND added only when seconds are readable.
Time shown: h=11 m=28 s=2
